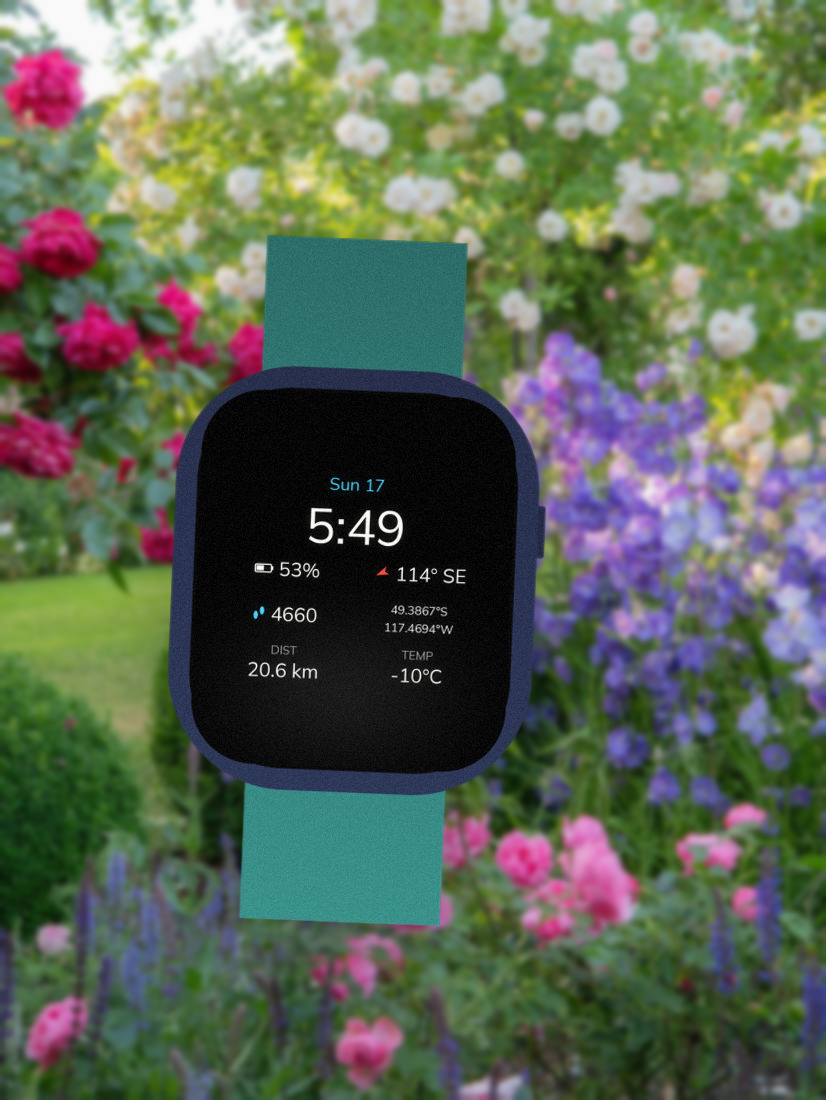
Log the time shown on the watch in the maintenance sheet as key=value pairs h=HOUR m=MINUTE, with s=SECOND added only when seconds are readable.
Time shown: h=5 m=49
